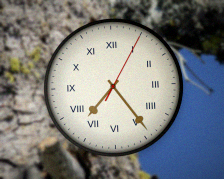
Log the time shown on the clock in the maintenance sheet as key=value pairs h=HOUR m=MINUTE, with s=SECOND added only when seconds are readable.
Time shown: h=7 m=24 s=5
